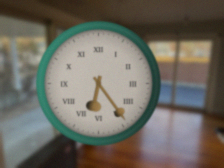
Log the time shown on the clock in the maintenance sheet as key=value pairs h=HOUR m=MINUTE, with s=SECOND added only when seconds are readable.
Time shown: h=6 m=24
